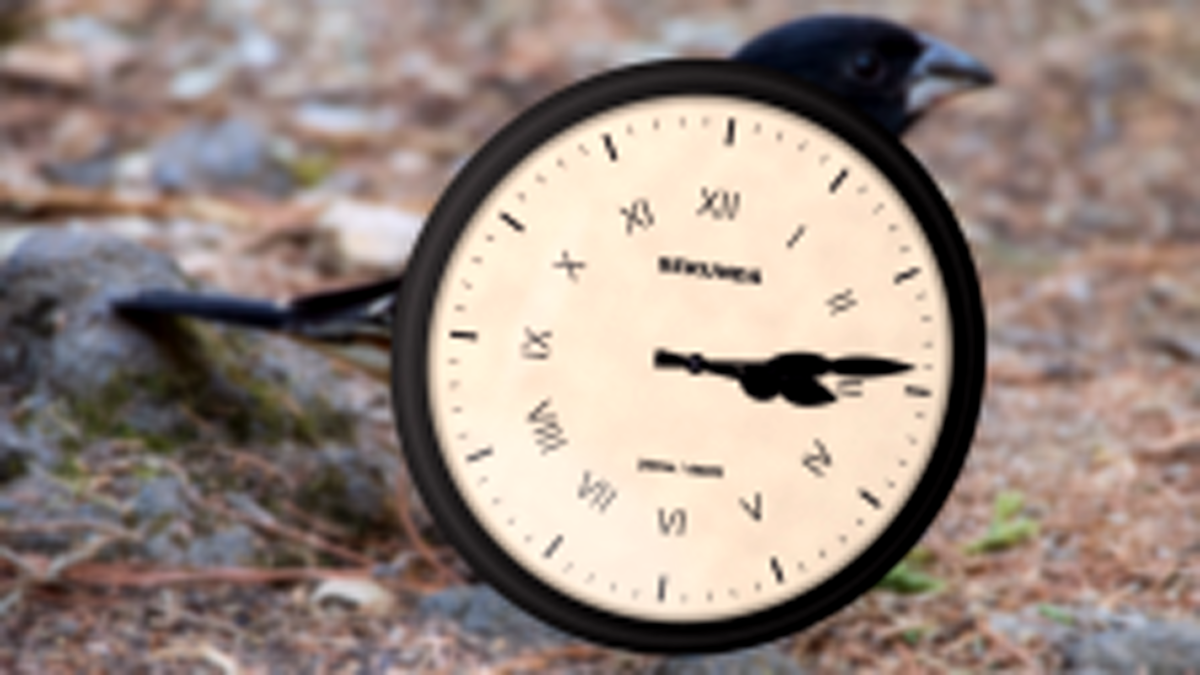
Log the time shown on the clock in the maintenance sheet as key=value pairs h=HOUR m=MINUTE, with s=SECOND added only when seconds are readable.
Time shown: h=3 m=14
